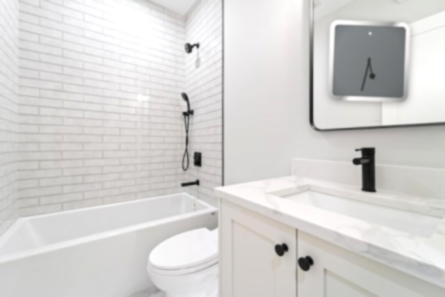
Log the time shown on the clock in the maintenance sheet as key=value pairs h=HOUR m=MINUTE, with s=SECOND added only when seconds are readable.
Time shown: h=5 m=32
